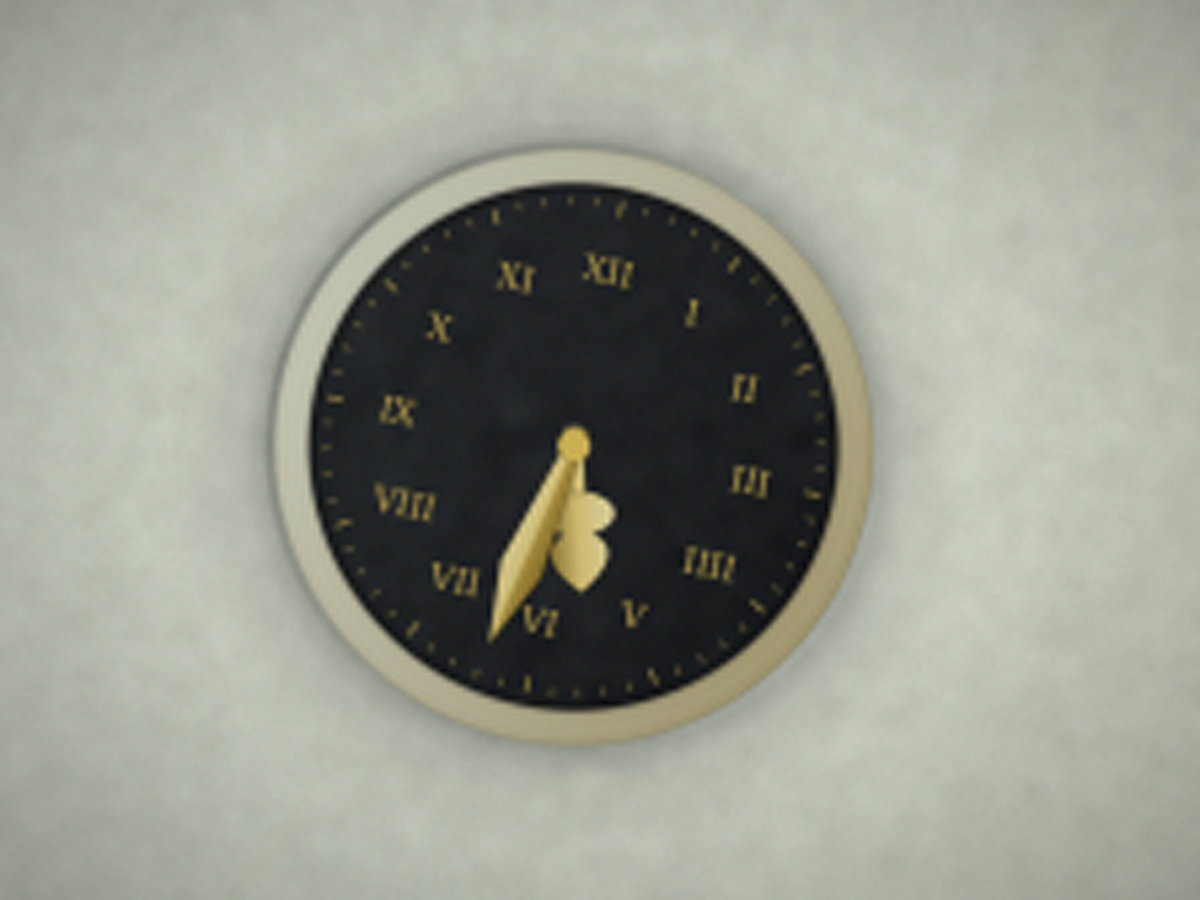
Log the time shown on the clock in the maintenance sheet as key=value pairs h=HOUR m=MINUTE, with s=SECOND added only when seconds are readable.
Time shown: h=5 m=32
